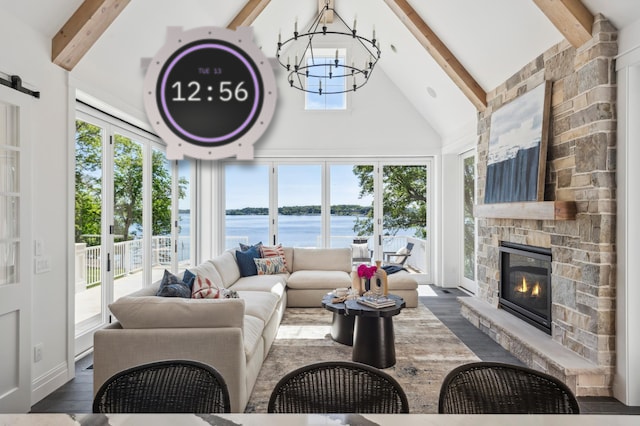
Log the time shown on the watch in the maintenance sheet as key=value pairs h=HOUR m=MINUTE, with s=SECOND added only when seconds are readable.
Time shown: h=12 m=56
